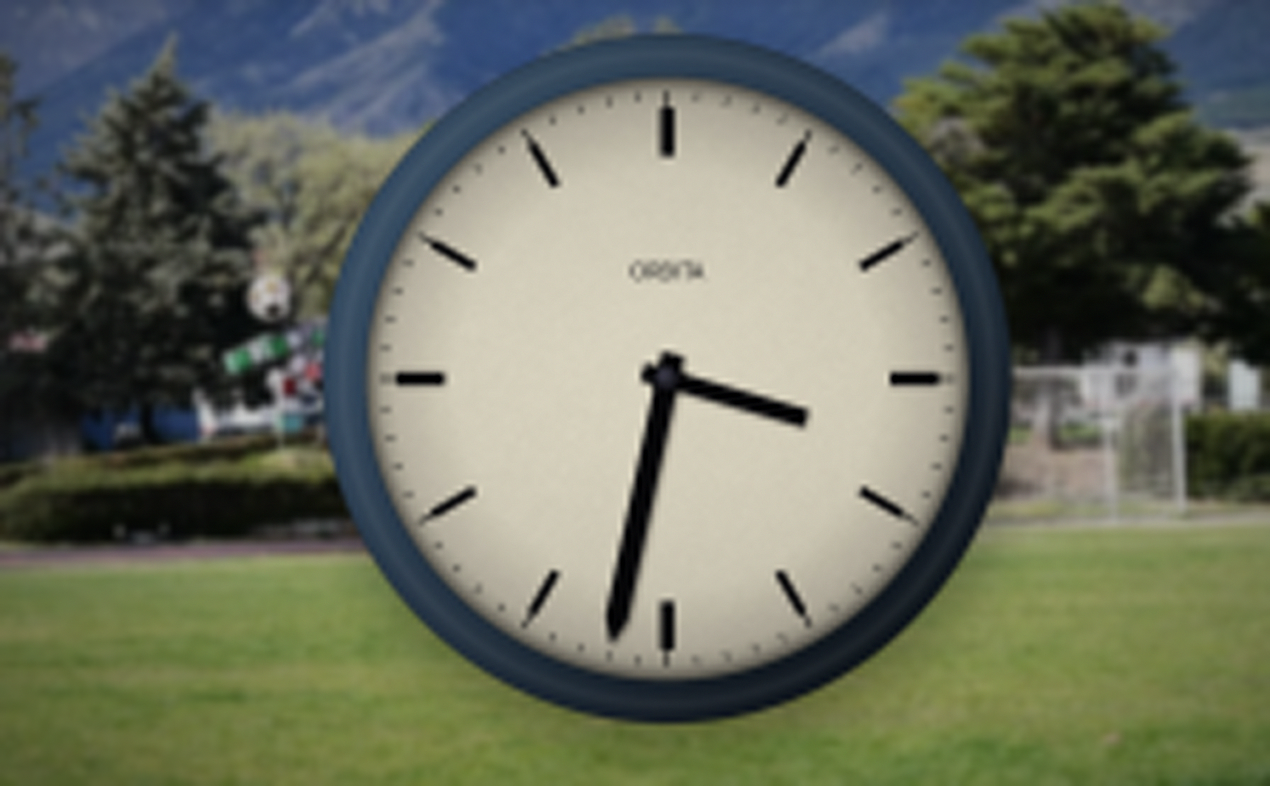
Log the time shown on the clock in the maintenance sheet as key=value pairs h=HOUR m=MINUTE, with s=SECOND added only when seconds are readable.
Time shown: h=3 m=32
